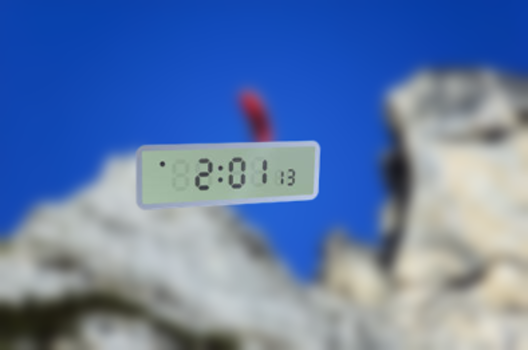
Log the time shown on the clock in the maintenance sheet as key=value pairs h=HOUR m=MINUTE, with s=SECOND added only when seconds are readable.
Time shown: h=2 m=1 s=13
